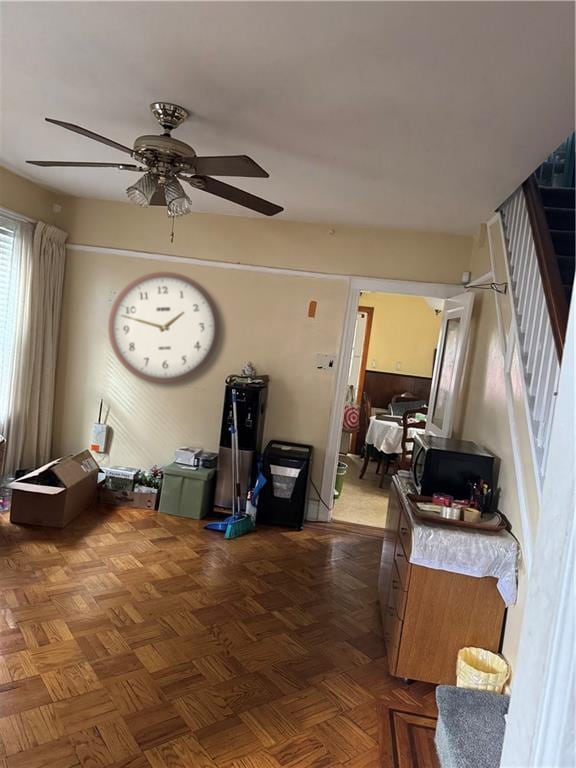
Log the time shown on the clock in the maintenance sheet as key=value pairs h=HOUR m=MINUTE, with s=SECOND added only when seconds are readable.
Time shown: h=1 m=48
